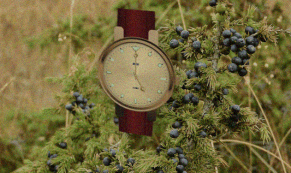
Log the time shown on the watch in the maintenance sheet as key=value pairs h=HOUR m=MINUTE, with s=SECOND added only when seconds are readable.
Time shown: h=5 m=0
